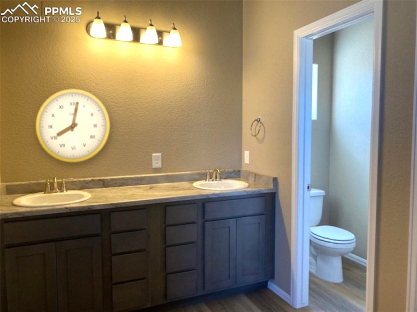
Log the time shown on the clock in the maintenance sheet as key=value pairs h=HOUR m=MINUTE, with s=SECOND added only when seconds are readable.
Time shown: h=8 m=2
